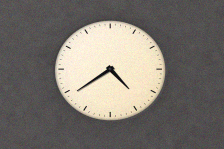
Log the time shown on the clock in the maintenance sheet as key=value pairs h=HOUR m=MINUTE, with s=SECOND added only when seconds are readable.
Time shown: h=4 m=39
